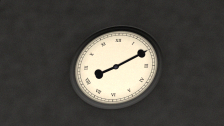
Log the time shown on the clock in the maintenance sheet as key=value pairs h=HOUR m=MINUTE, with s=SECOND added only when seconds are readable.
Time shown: h=8 m=10
